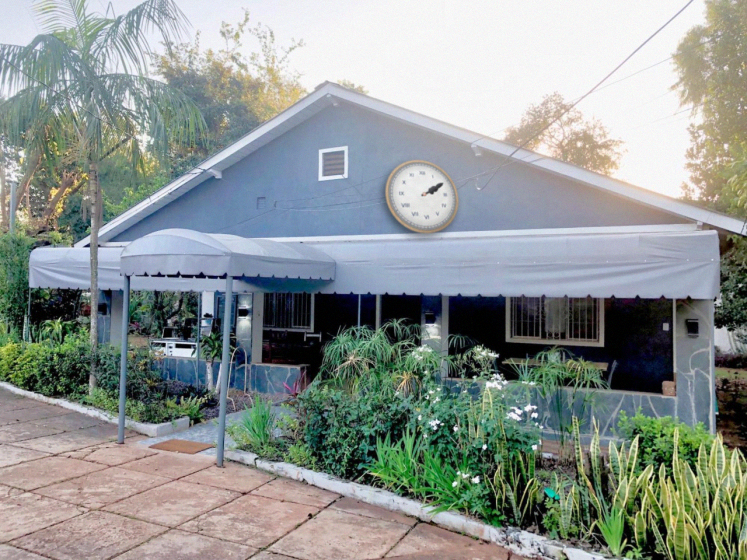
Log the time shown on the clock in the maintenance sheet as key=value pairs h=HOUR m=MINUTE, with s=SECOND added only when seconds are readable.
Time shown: h=2 m=10
